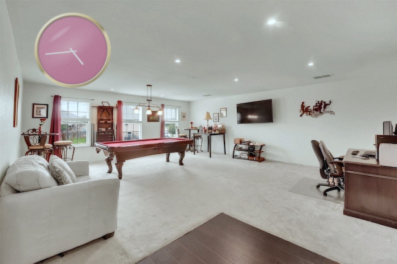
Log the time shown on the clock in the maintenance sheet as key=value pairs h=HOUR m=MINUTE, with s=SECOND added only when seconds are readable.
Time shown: h=4 m=44
